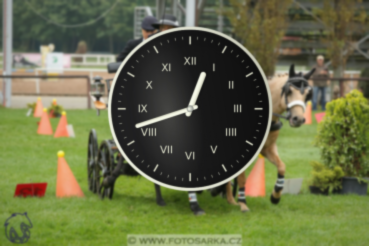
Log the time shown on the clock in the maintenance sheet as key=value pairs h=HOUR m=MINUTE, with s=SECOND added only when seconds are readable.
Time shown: h=12 m=42
